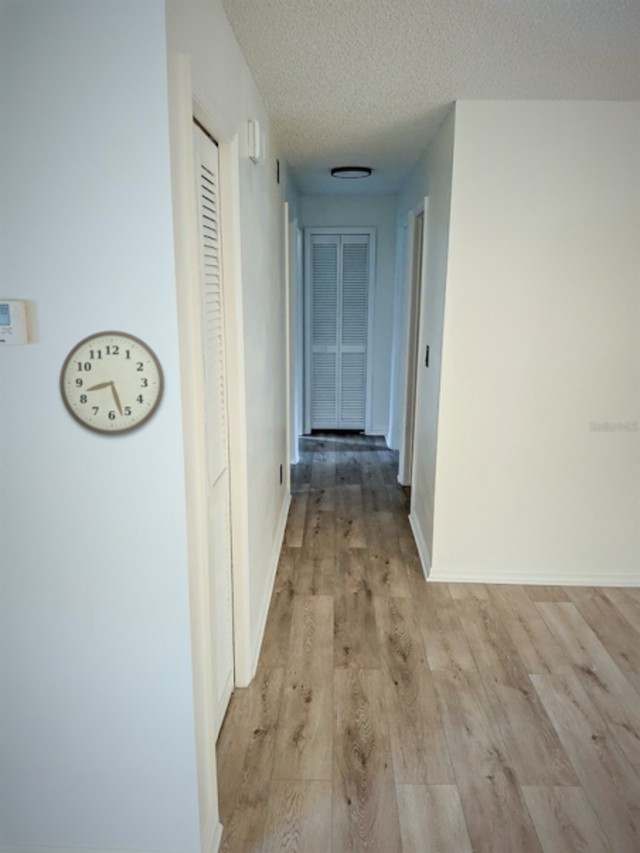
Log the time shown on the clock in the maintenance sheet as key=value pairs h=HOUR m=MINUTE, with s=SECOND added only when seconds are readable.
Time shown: h=8 m=27
